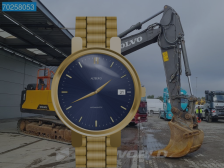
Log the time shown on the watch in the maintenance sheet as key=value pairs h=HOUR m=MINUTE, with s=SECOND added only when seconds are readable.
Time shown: h=1 m=41
